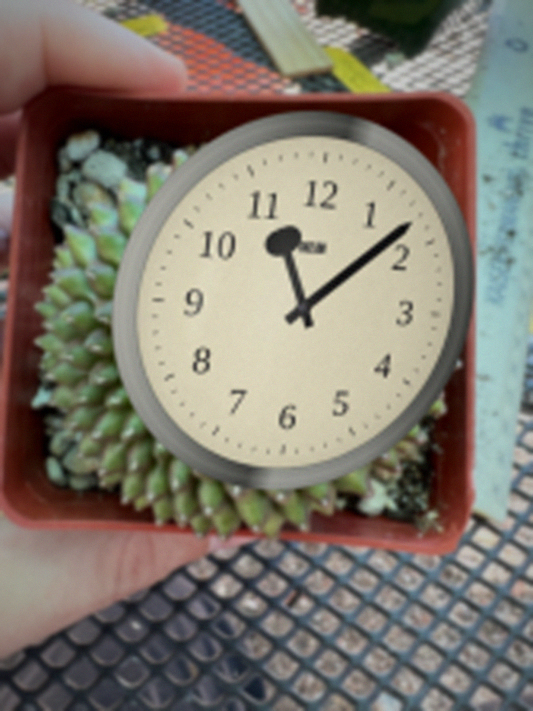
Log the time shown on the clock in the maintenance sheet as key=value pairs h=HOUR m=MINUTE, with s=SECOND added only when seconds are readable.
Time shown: h=11 m=8
